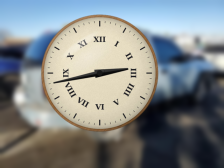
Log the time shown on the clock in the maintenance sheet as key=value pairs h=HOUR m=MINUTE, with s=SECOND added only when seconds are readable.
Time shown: h=2 m=43
